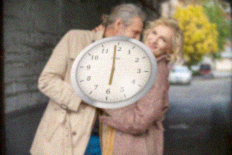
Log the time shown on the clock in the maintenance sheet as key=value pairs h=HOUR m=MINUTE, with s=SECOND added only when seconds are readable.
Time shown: h=5 m=59
